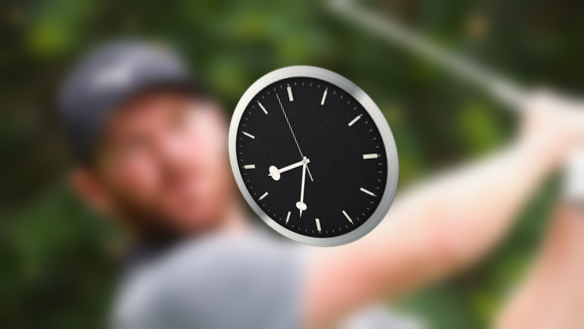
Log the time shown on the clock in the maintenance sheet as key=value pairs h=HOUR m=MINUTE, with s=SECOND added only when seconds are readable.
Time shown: h=8 m=32 s=58
